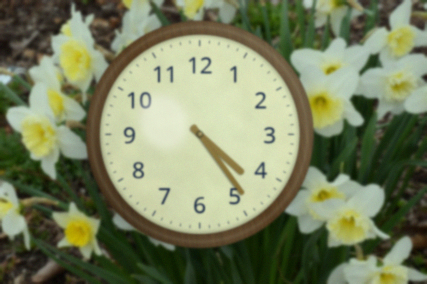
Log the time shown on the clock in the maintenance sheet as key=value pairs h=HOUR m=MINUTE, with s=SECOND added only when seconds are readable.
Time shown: h=4 m=24
